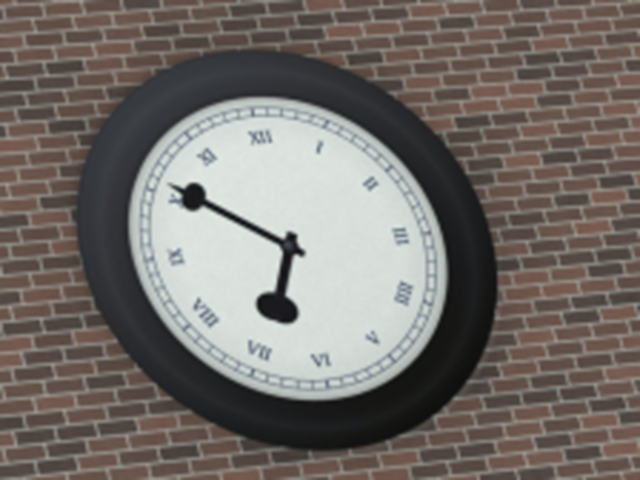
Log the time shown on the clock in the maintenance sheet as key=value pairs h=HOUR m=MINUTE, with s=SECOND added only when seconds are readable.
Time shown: h=6 m=51
